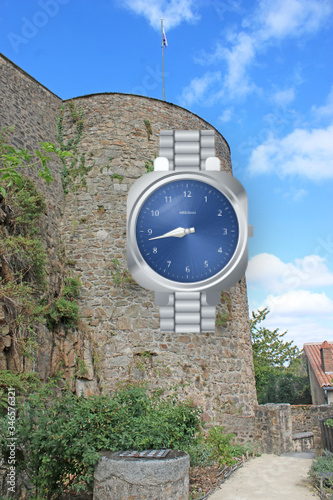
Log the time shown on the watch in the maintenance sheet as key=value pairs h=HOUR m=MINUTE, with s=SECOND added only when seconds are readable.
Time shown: h=8 m=43
